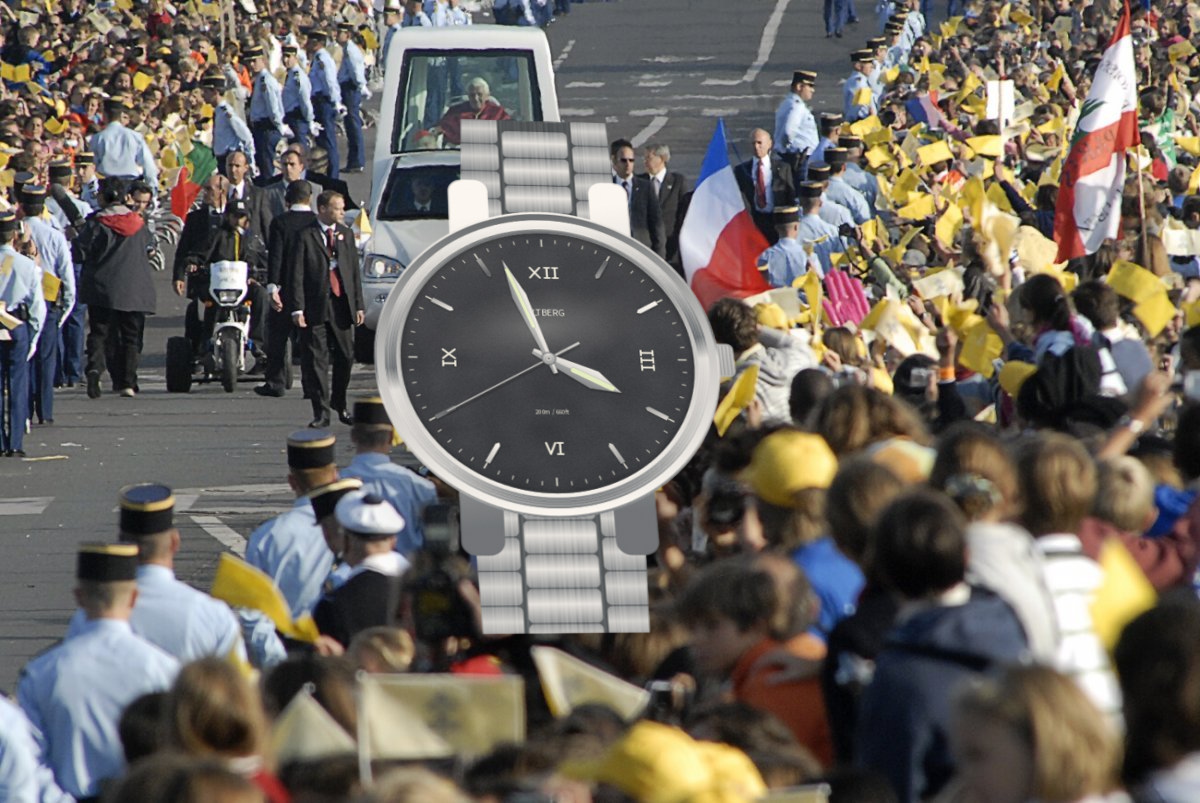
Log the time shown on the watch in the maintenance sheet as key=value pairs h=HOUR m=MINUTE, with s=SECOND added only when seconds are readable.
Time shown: h=3 m=56 s=40
